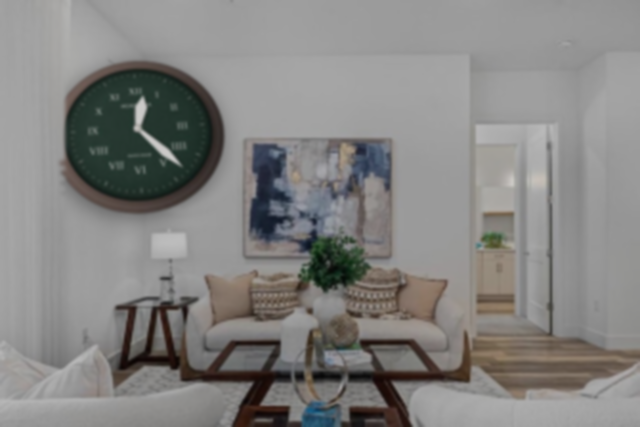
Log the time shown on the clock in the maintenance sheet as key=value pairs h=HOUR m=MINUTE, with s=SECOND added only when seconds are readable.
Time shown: h=12 m=23
